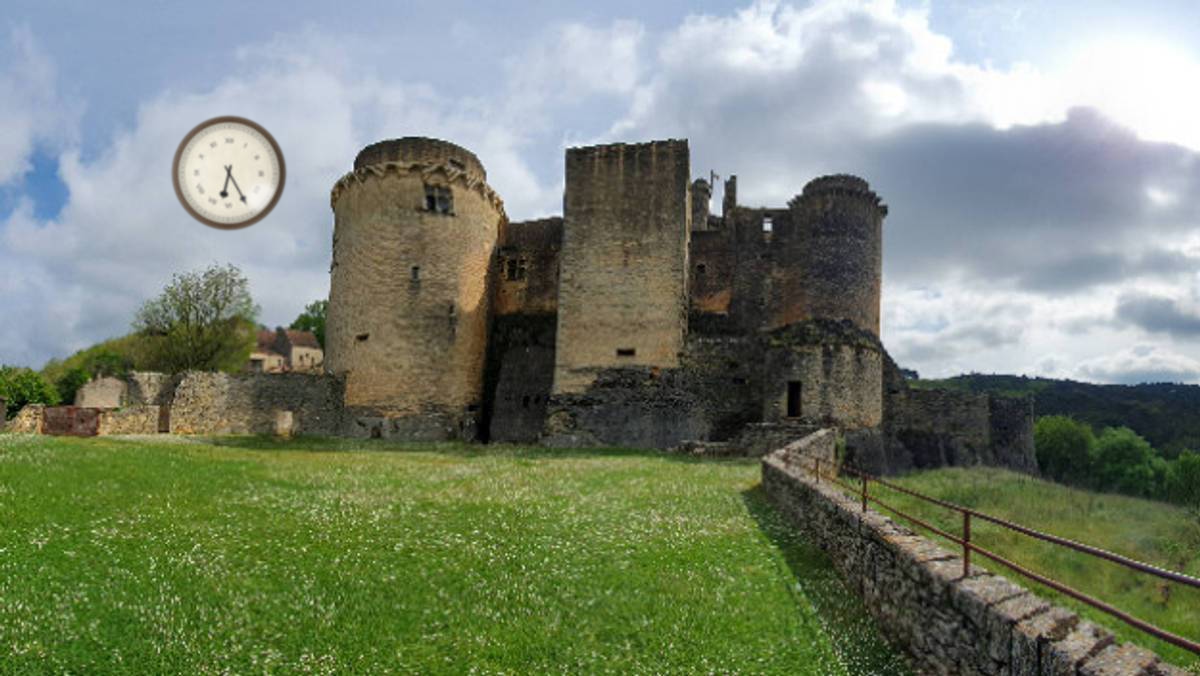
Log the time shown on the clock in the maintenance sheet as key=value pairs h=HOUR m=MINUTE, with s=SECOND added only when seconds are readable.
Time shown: h=6 m=25
